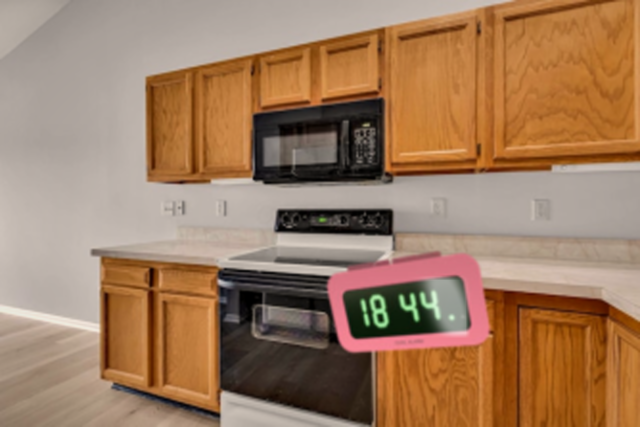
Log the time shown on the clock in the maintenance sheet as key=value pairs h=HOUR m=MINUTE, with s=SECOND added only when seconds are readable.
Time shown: h=18 m=44
